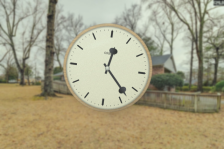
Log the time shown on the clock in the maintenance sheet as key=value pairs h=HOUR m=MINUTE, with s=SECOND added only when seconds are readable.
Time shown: h=12 m=23
